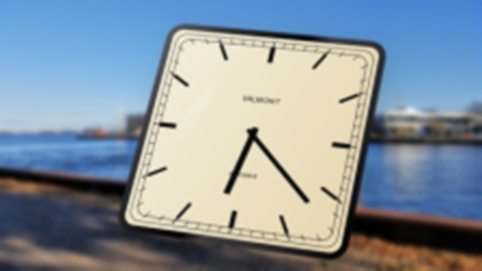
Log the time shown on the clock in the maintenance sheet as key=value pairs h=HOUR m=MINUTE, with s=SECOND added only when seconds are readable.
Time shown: h=6 m=22
